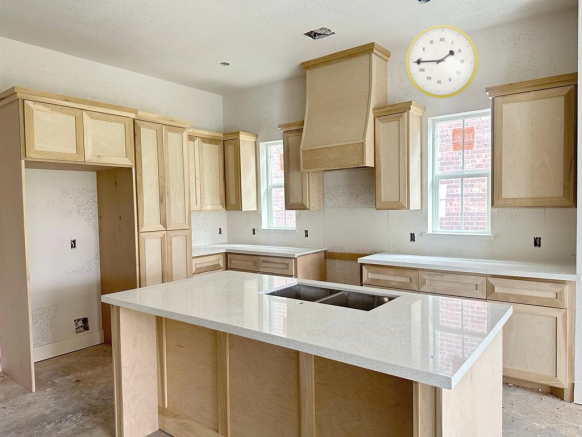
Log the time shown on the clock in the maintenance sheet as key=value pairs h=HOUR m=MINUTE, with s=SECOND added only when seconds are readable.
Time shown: h=1 m=44
